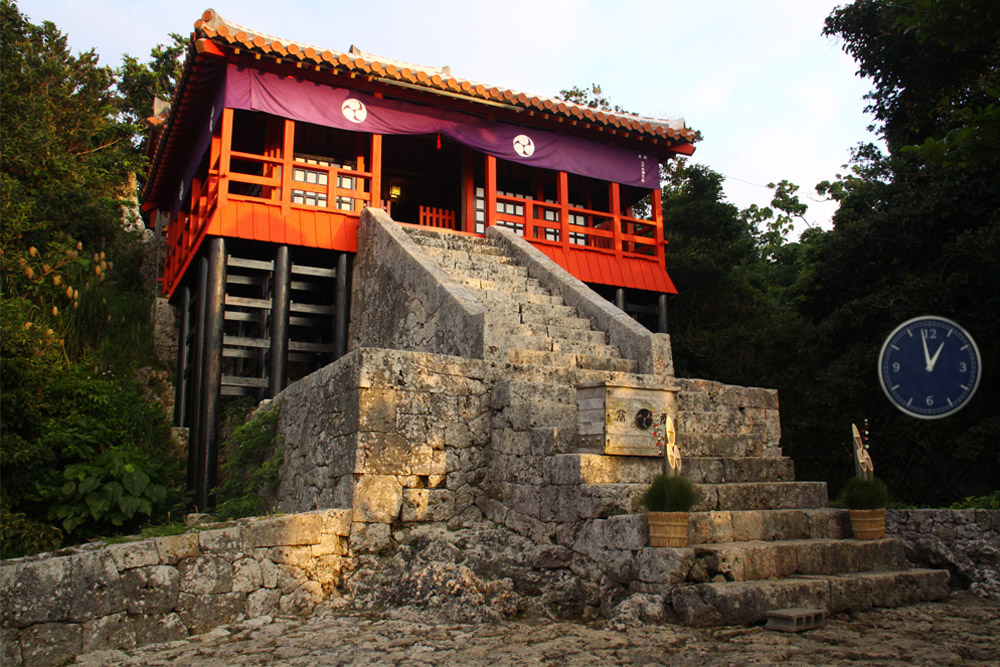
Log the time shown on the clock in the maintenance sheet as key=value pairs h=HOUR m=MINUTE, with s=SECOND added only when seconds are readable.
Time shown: h=12 m=58
